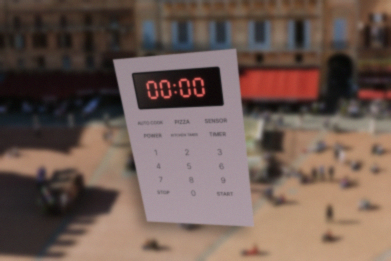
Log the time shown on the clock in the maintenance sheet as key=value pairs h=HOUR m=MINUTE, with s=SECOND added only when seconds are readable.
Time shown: h=0 m=0
